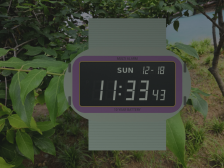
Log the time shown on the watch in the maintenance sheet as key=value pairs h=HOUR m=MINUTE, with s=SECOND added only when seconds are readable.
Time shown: h=11 m=33 s=43
